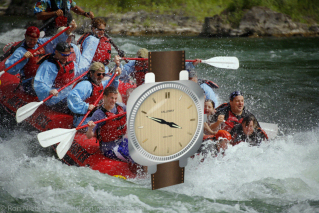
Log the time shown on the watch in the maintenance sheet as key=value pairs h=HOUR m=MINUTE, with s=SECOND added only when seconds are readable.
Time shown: h=3 m=49
